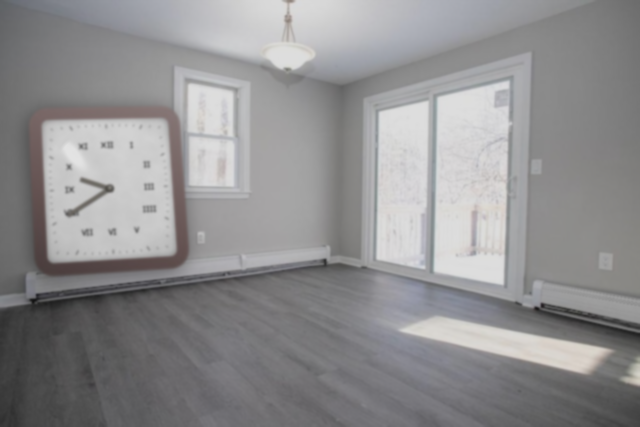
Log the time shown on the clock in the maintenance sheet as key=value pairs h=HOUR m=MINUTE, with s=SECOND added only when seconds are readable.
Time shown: h=9 m=40
